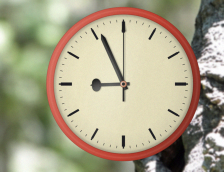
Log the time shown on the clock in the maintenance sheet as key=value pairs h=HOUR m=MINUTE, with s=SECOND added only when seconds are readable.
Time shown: h=8 m=56 s=0
